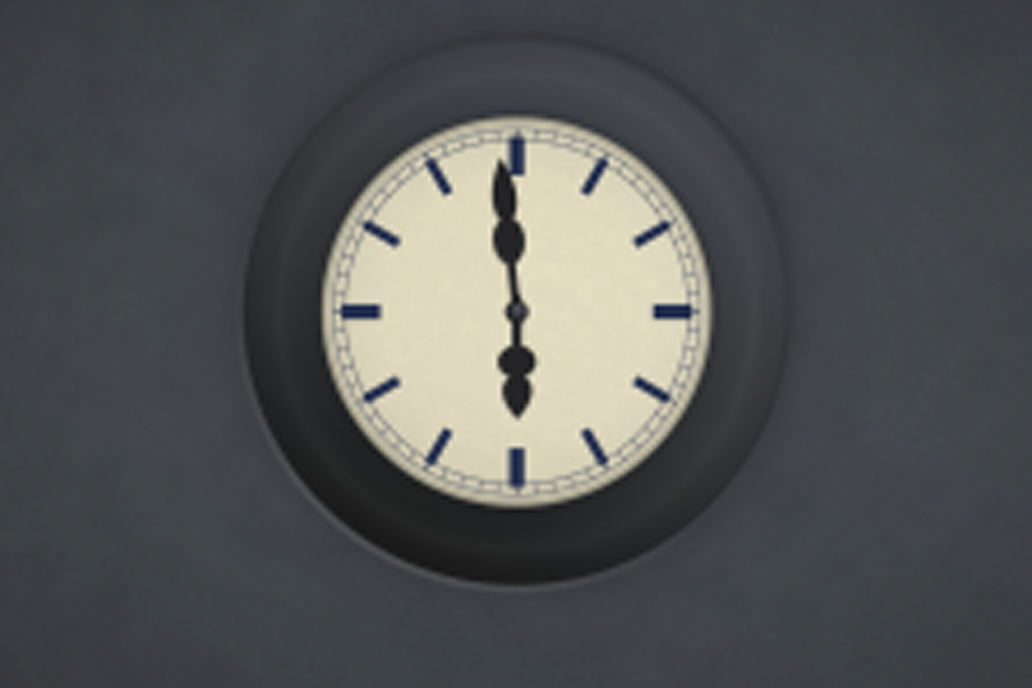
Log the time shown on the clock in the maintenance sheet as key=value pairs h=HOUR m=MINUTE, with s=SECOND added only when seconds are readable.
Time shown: h=5 m=59
